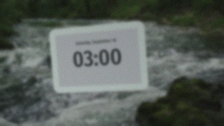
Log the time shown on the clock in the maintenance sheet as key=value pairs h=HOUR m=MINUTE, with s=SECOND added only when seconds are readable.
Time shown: h=3 m=0
